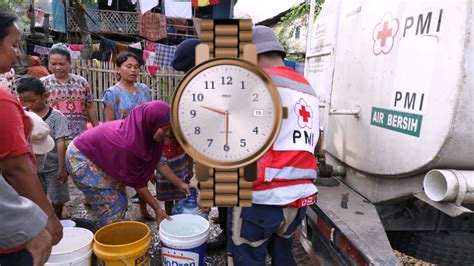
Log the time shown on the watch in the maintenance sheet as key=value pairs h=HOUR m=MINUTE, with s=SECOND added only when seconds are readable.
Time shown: h=9 m=30
